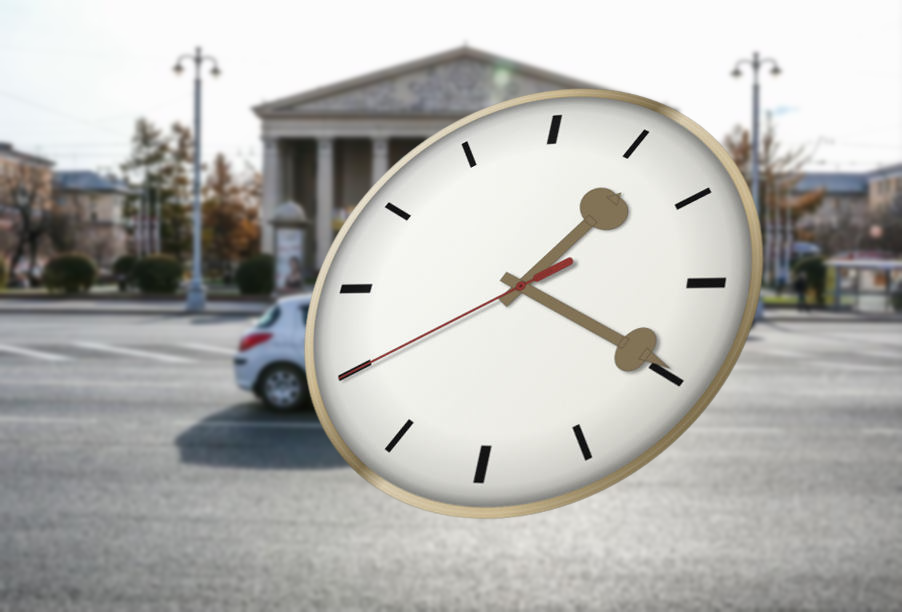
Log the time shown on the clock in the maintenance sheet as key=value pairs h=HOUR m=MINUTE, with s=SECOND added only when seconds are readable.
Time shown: h=1 m=19 s=40
